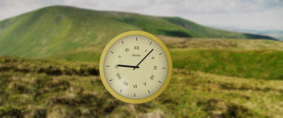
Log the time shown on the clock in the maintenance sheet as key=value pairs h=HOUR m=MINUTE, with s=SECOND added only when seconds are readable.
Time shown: h=9 m=7
